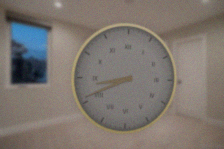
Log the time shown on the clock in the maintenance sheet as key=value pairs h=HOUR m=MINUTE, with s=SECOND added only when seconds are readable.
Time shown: h=8 m=41
